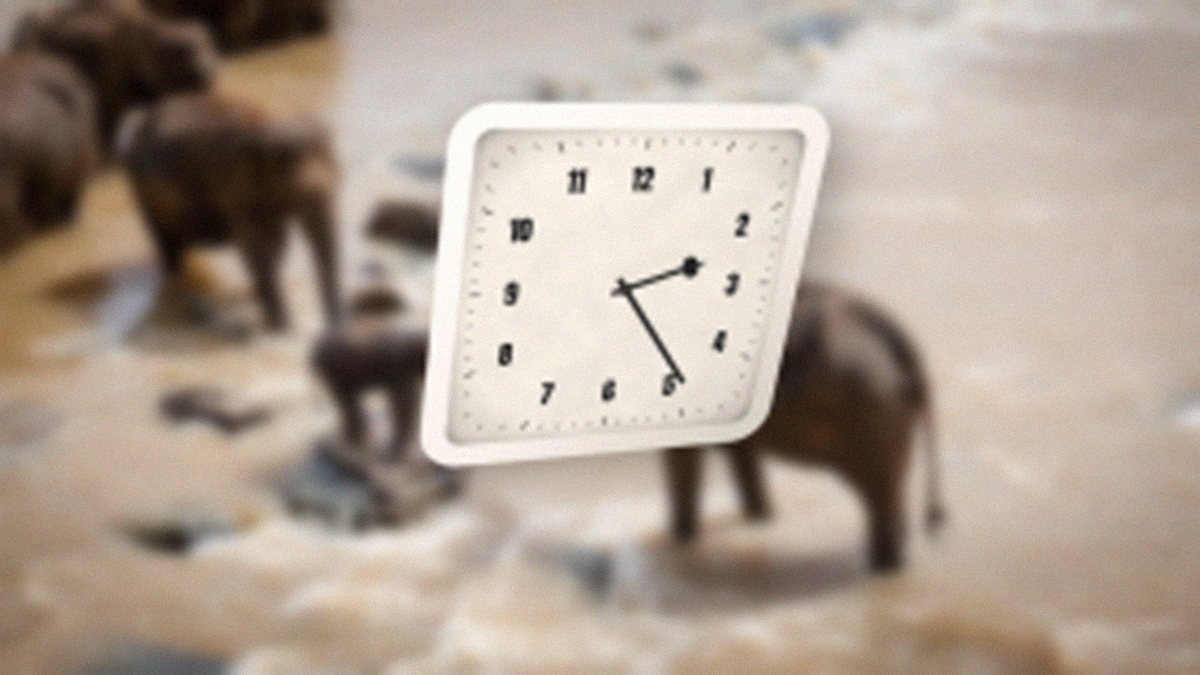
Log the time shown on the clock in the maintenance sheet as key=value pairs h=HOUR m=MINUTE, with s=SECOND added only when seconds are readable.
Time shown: h=2 m=24
